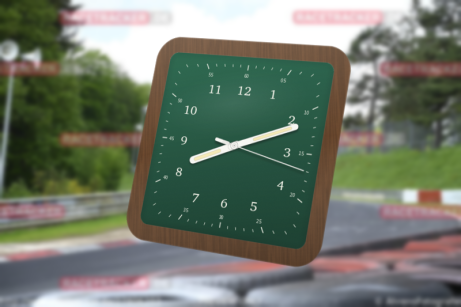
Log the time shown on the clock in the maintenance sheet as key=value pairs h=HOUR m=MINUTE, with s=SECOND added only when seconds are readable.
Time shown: h=8 m=11 s=17
